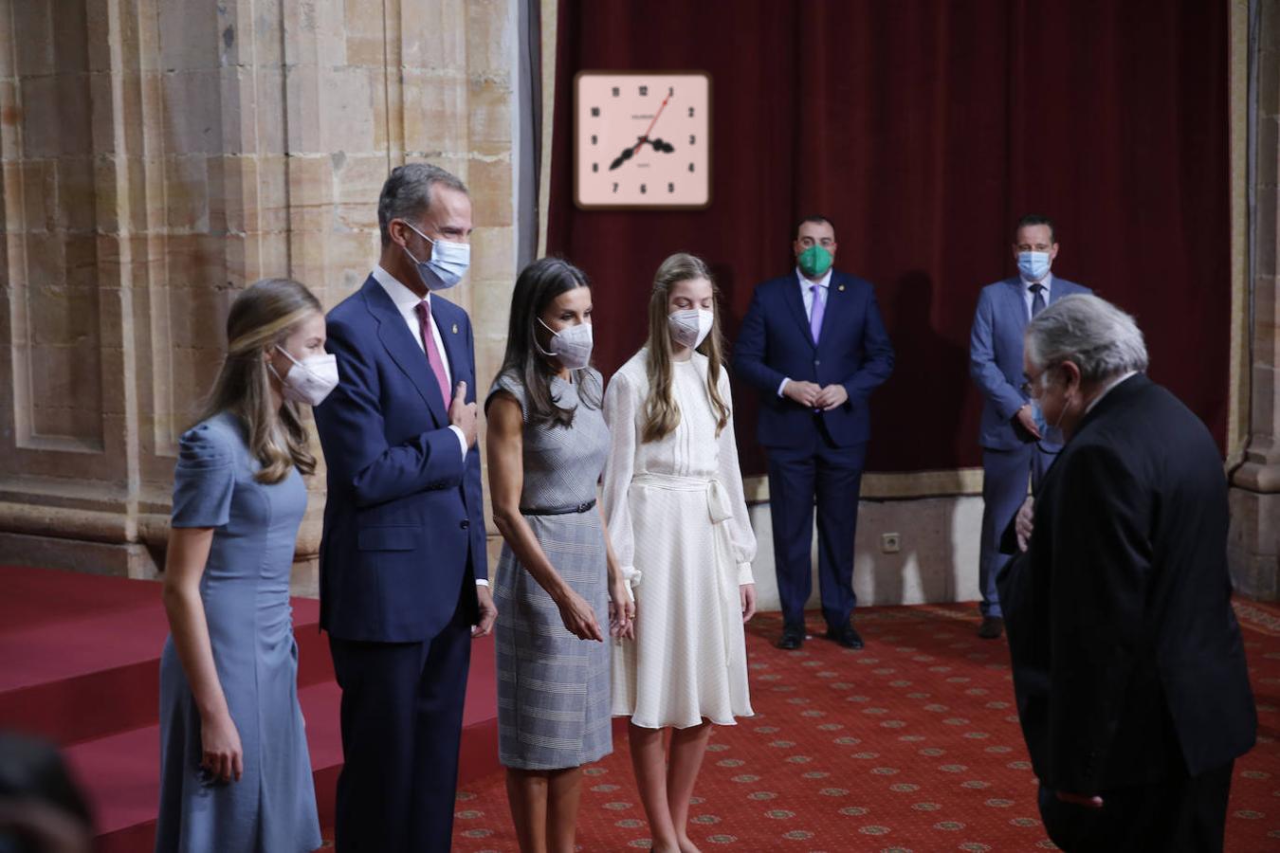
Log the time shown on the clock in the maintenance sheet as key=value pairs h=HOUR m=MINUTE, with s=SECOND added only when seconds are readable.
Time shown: h=3 m=38 s=5
